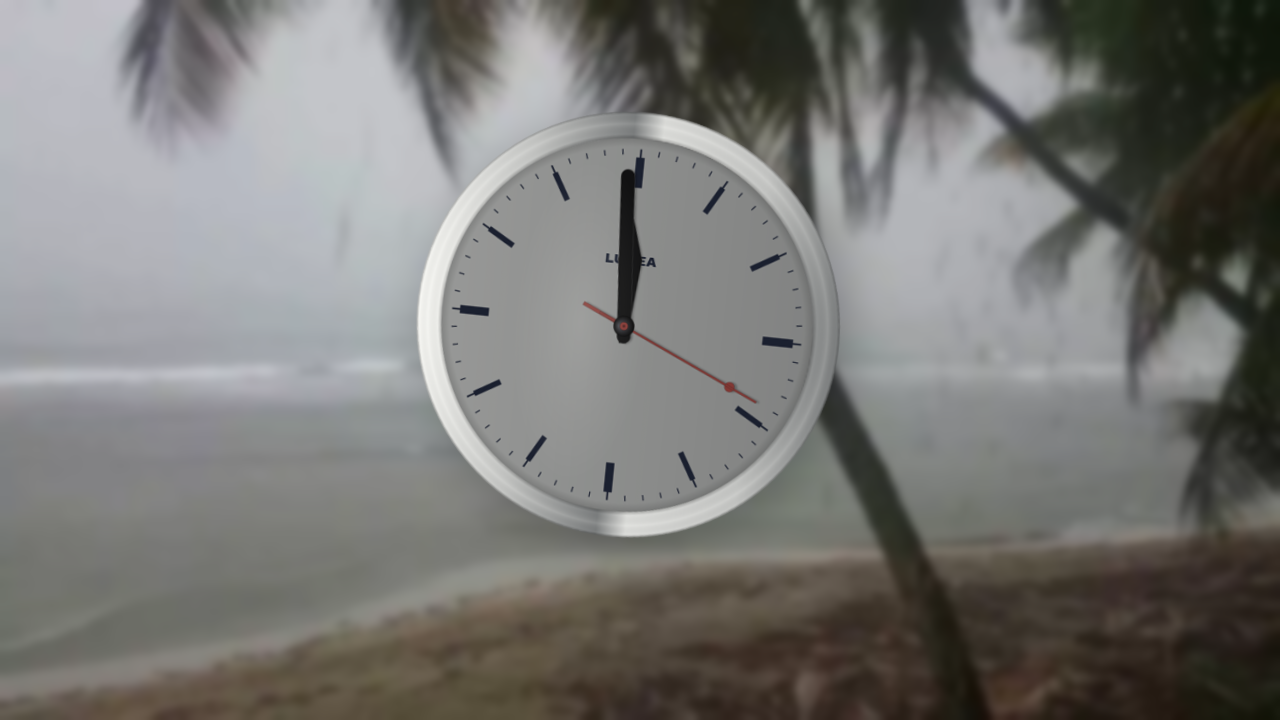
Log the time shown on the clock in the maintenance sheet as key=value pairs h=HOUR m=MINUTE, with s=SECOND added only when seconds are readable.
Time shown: h=11 m=59 s=19
